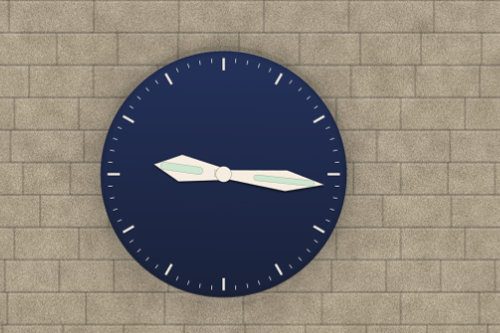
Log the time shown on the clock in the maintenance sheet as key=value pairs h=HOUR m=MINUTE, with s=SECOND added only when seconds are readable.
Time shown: h=9 m=16
